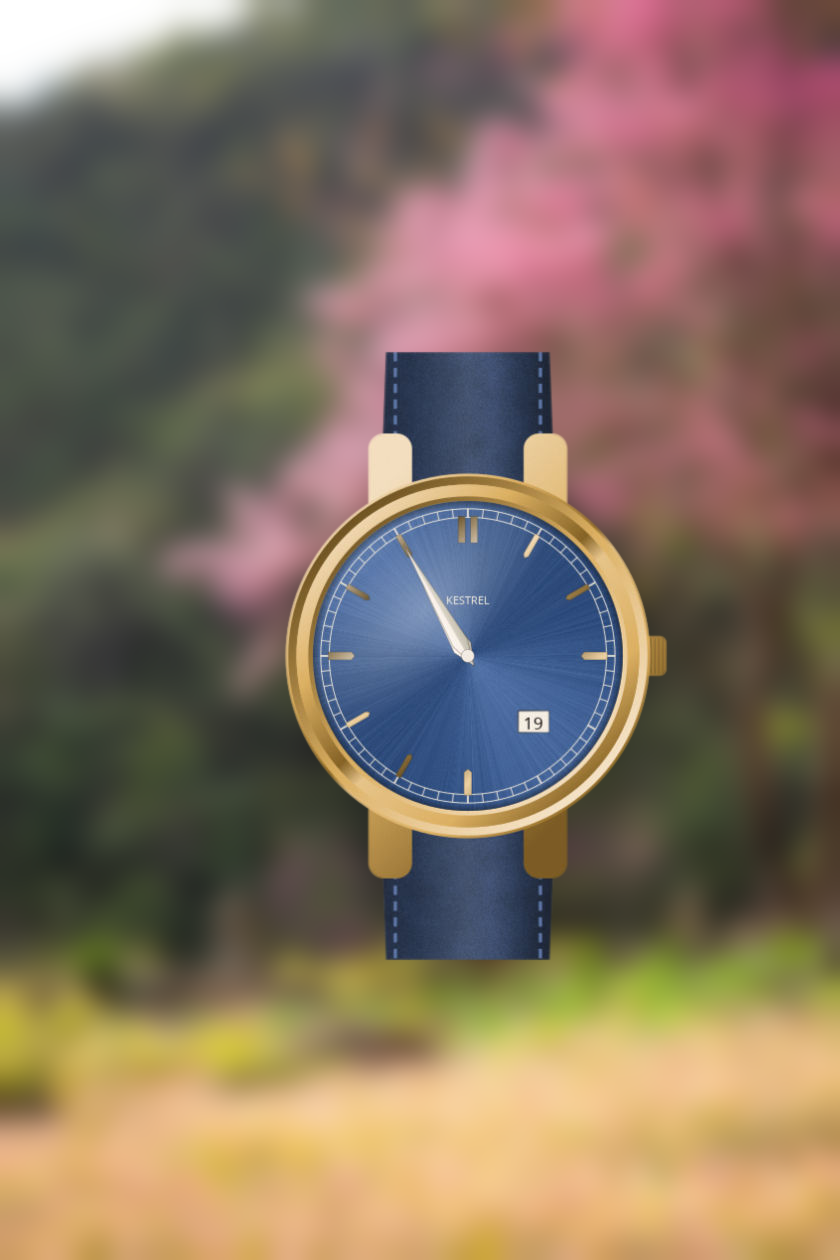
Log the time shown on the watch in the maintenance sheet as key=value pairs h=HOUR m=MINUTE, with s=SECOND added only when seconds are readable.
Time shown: h=10 m=55
